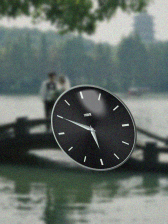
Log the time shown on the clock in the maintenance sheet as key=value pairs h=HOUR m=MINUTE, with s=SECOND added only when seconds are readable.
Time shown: h=5 m=50
